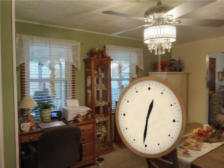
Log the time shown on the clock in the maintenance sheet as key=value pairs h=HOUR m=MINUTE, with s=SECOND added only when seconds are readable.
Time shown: h=12 m=31
